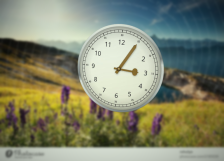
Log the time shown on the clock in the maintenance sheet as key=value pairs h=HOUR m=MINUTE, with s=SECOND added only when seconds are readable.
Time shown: h=3 m=5
